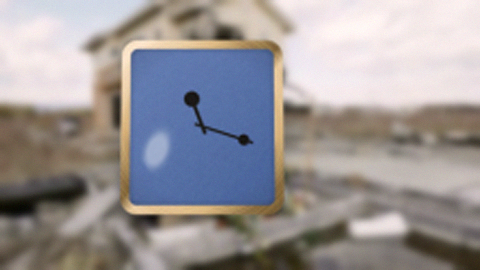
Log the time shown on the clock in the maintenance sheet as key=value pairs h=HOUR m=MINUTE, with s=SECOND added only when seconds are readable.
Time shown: h=11 m=18
